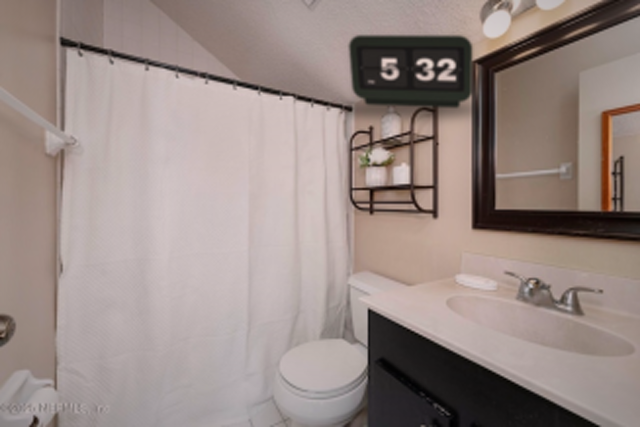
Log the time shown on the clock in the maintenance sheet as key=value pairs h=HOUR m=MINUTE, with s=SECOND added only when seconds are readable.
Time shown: h=5 m=32
